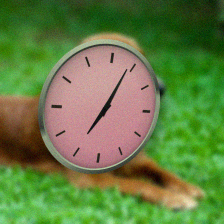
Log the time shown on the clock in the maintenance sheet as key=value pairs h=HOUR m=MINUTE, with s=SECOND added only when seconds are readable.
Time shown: h=7 m=4
